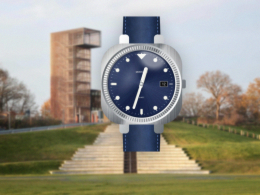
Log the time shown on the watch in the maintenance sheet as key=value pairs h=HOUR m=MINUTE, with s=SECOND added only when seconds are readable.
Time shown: h=12 m=33
